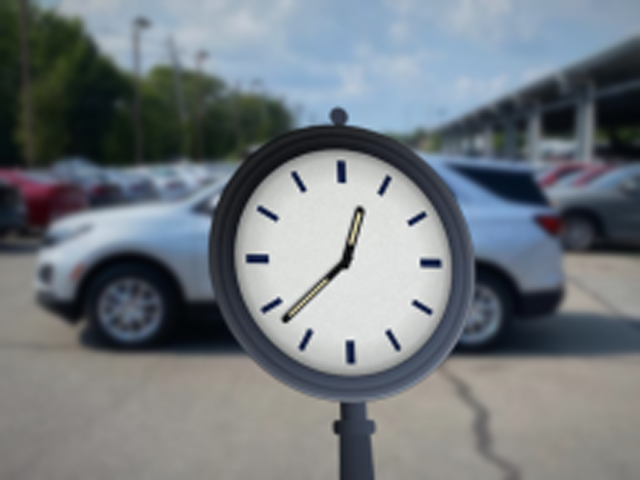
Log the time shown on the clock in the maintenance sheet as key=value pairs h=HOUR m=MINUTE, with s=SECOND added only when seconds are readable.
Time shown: h=12 m=38
